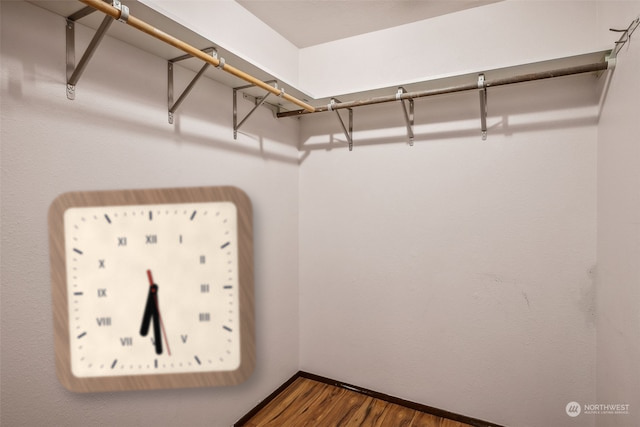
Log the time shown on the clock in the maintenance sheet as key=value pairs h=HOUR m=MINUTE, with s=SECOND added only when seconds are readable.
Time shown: h=6 m=29 s=28
